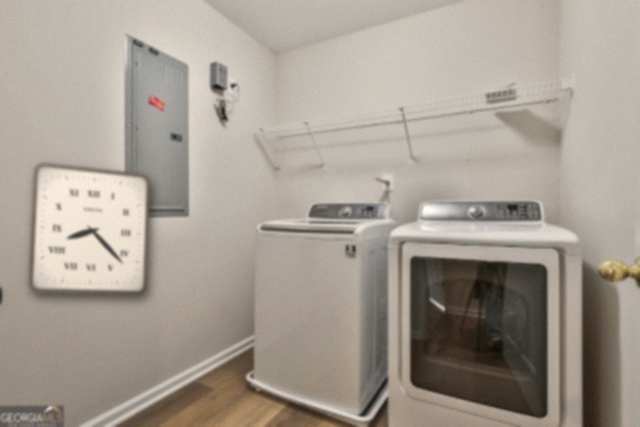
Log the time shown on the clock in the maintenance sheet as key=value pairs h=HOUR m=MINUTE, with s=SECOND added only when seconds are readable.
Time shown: h=8 m=22
